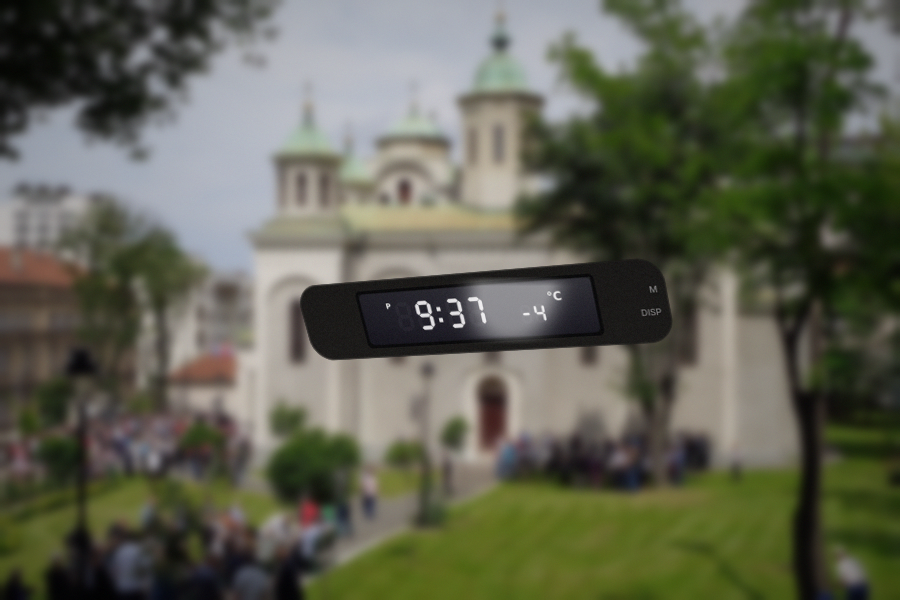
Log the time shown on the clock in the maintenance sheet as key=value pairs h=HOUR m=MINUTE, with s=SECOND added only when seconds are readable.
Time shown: h=9 m=37
